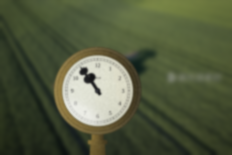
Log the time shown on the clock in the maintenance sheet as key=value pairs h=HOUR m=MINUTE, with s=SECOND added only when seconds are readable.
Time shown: h=10 m=54
